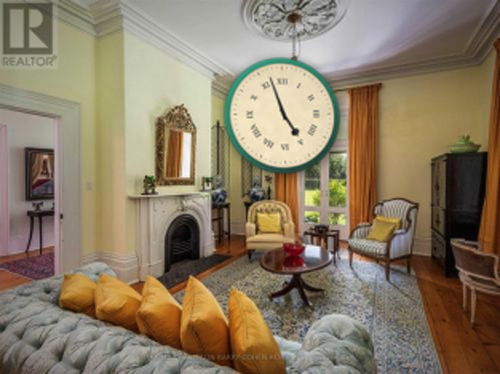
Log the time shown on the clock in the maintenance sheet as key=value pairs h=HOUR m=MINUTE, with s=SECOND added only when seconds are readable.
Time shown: h=4 m=57
